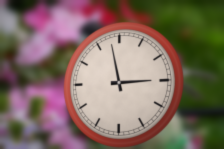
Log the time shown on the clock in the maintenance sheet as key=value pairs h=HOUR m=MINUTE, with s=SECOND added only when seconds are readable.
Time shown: h=2 m=58
